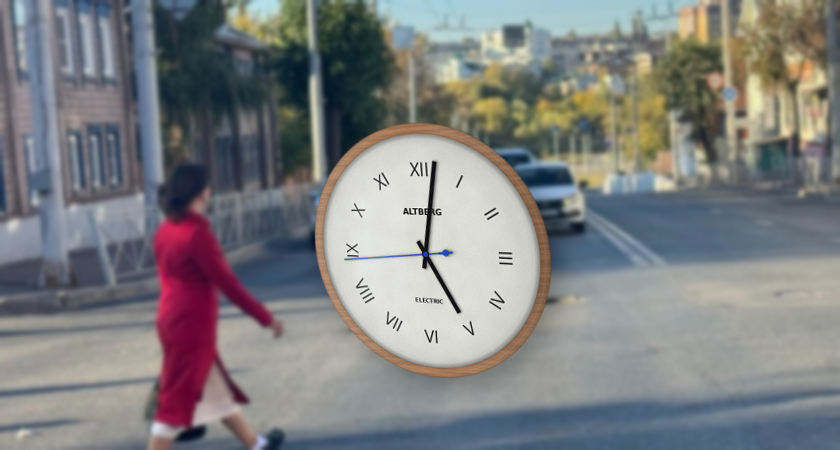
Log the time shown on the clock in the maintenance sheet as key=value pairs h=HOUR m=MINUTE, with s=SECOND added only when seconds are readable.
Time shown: h=5 m=1 s=44
